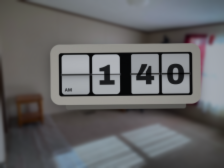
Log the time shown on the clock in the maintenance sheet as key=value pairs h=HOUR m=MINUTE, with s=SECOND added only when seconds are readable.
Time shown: h=1 m=40
